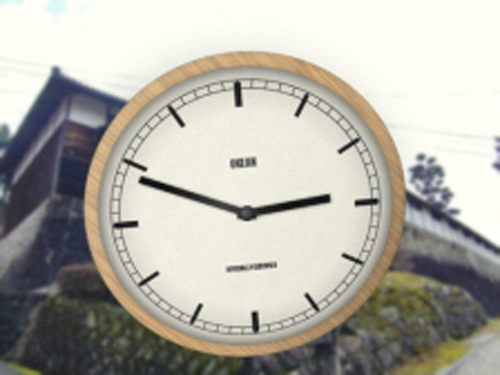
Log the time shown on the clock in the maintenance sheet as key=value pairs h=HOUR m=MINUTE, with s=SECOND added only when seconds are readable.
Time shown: h=2 m=49
